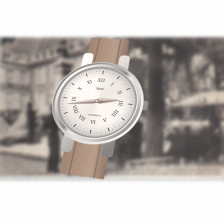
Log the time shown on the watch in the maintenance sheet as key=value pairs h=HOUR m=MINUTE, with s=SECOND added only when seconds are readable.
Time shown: h=2 m=43
